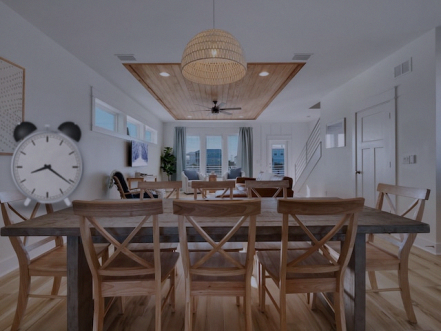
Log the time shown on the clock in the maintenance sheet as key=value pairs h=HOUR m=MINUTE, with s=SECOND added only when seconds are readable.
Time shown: h=8 m=21
